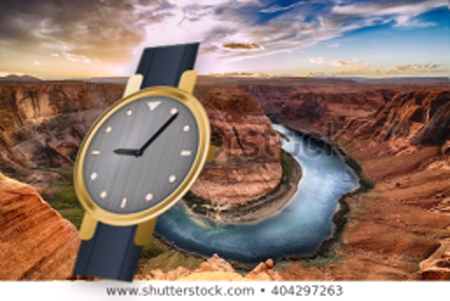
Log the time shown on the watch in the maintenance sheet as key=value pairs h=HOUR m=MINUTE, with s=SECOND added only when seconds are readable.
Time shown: h=9 m=6
